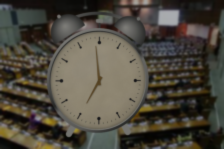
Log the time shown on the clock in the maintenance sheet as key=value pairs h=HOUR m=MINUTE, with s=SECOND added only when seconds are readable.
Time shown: h=6 m=59
